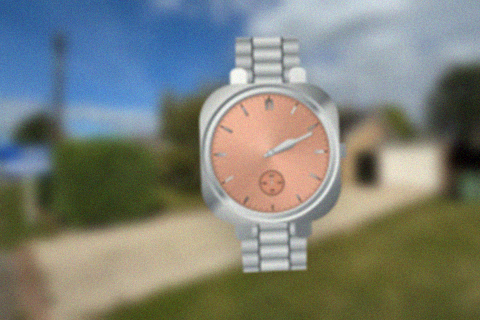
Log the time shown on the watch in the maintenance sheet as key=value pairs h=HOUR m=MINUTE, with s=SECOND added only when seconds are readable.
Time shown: h=2 m=11
